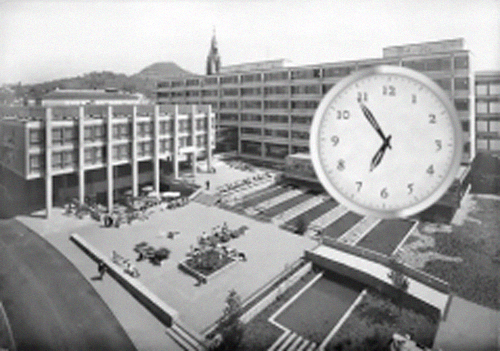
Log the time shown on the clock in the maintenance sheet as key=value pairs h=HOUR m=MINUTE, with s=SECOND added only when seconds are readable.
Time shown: h=6 m=54
